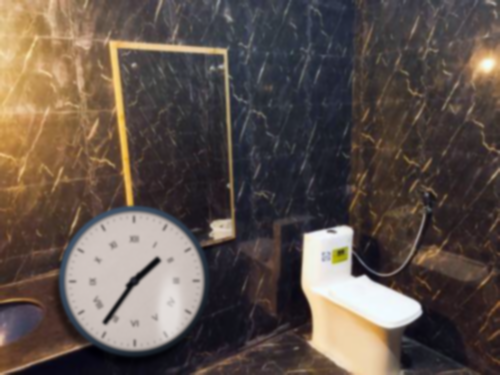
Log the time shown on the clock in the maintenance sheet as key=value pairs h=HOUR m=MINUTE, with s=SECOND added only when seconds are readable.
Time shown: h=1 m=36
